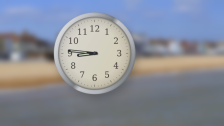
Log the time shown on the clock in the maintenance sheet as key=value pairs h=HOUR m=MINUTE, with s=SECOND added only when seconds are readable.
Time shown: h=8 m=46
